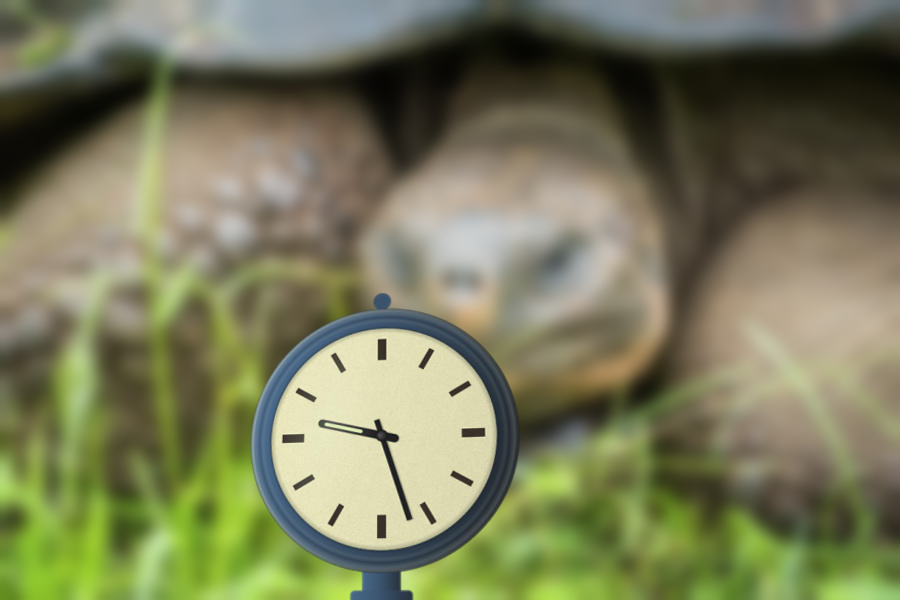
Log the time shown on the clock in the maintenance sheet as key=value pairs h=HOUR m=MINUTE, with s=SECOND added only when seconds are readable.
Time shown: h=9 m=27
